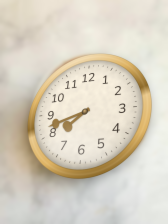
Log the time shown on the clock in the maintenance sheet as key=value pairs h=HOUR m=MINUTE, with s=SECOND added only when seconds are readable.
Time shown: h=7 m=42
